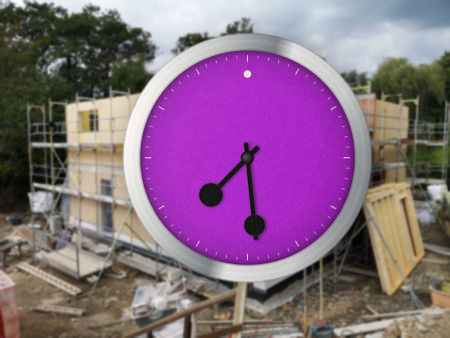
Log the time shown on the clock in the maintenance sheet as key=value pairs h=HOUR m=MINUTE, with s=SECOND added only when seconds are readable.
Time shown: h=7 m=29
